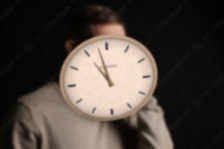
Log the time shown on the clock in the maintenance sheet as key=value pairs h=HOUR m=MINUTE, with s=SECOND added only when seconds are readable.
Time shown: h=10 m=58
